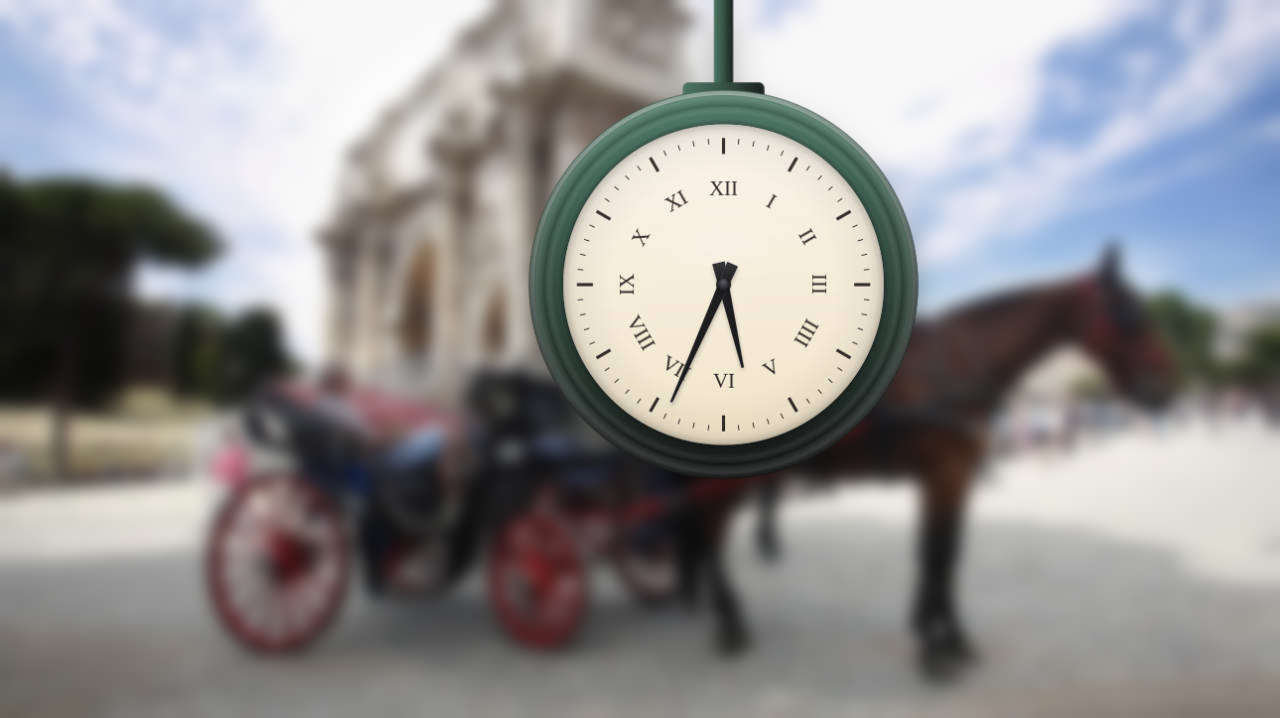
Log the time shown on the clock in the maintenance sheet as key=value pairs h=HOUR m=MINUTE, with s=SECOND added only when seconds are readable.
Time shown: h=5 m=34
